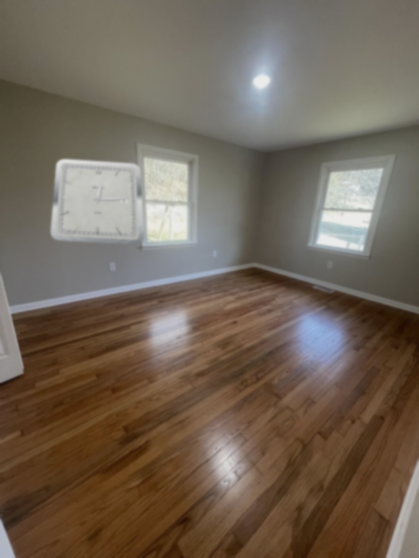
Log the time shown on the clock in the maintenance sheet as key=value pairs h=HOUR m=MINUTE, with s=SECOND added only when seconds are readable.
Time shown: h=12 m=14
